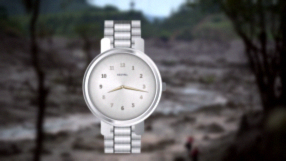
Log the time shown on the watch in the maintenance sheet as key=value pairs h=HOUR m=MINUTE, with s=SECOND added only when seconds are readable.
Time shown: h=8 m=17
